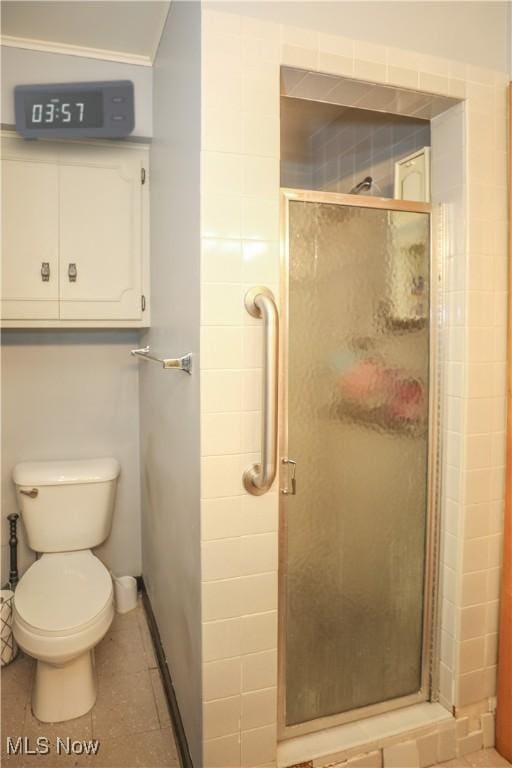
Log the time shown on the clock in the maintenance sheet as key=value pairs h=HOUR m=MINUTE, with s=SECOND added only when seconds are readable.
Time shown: h=3 m=57
